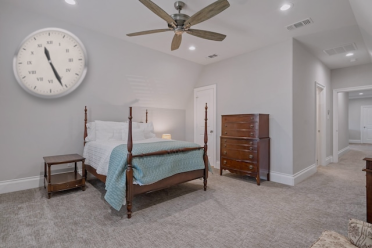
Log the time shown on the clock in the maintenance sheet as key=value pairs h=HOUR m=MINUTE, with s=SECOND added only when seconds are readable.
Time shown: h=11 m=26
